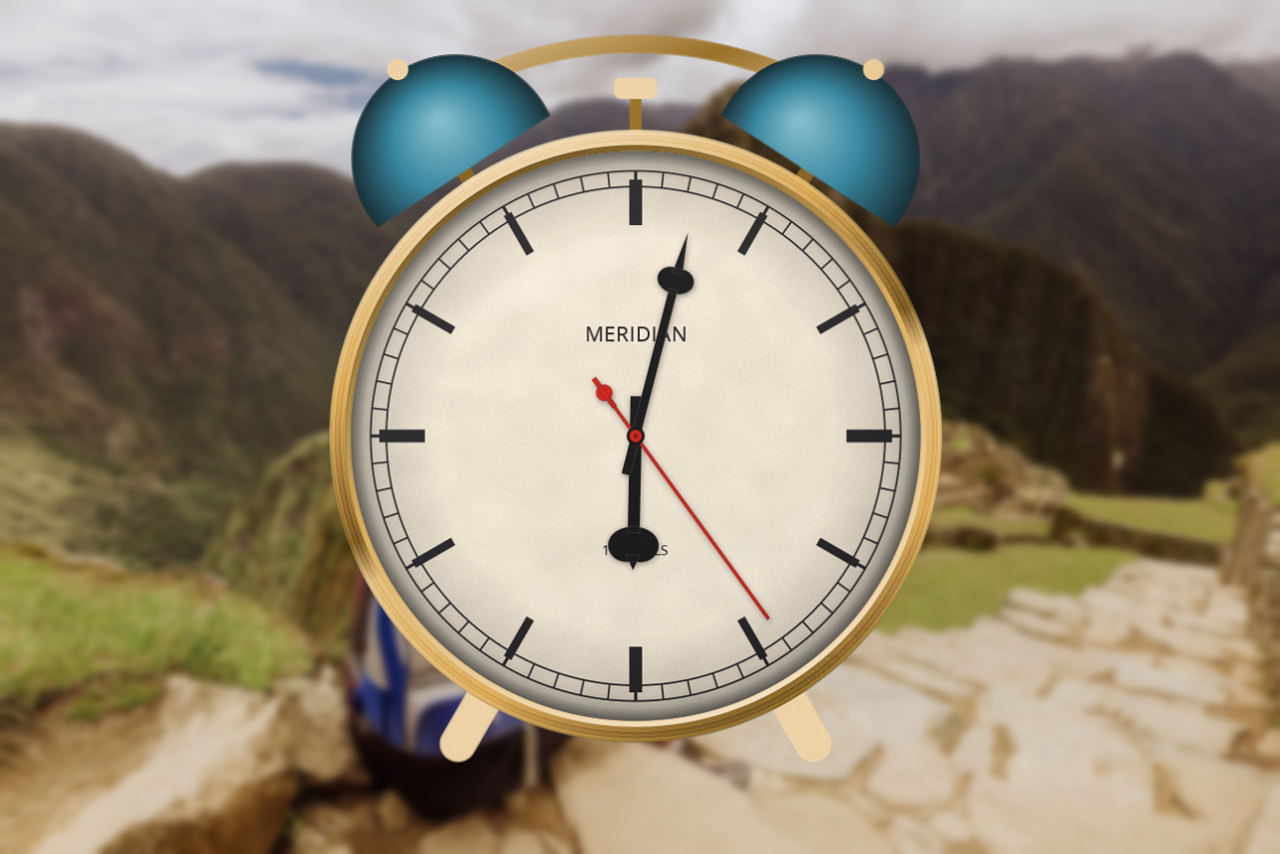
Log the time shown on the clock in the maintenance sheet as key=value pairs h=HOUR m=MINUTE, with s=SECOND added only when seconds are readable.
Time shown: h=6 m=2 s=24
